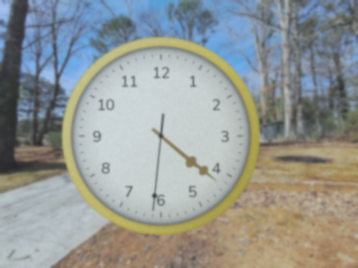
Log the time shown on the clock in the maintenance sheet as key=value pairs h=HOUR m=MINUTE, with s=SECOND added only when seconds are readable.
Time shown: h=4 m=21 s=31
